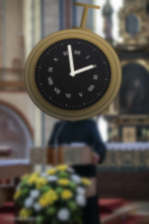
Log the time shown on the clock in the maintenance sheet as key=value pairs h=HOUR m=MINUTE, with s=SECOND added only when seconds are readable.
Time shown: h=1 m=57
